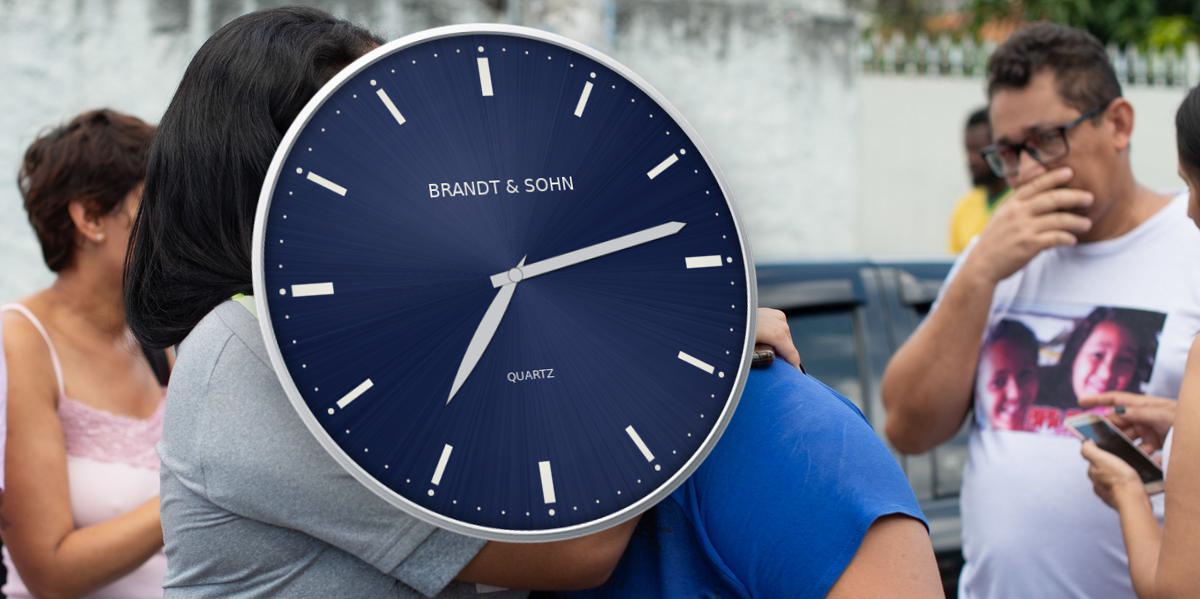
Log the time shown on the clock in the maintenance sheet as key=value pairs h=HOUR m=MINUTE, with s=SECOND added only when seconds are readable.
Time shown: h=7 m=13
